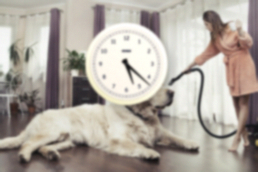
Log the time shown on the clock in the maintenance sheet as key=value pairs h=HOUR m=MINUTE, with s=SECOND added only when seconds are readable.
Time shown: h=5 m=22
